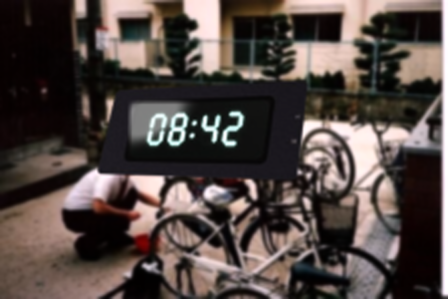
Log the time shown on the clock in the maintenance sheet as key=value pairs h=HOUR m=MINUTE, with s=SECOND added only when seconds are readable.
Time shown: h=8 m=42
